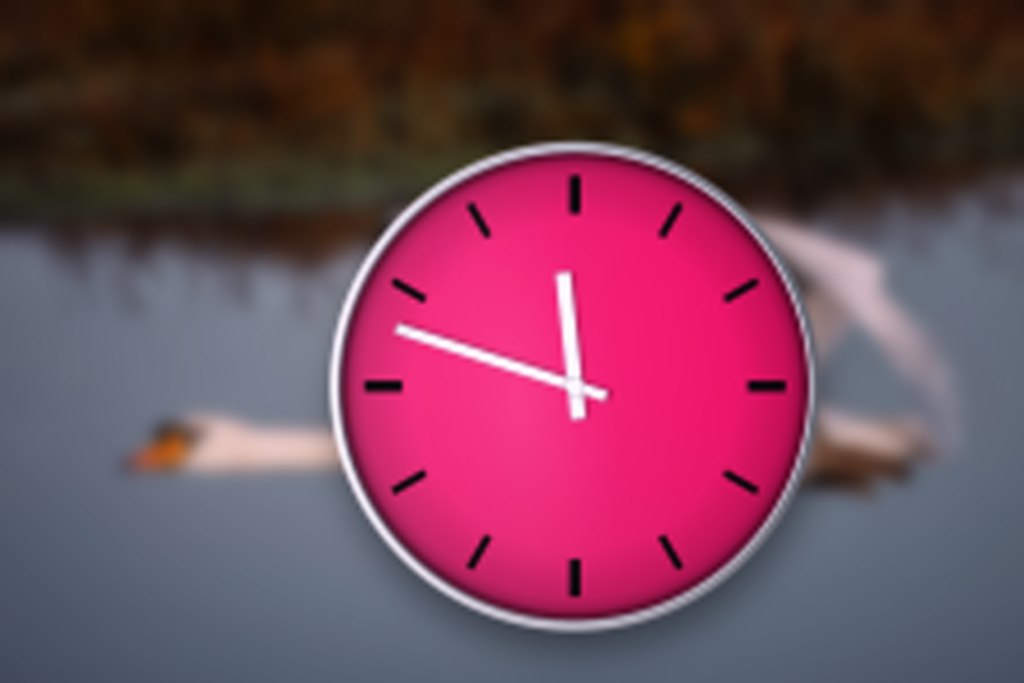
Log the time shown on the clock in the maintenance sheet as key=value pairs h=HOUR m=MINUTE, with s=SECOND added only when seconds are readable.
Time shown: h=11 m=48
